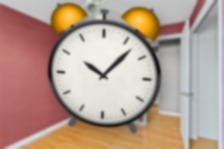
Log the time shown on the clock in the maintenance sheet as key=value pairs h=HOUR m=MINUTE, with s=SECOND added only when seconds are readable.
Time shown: h=10 m=7
